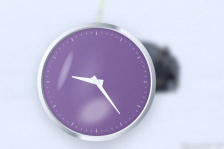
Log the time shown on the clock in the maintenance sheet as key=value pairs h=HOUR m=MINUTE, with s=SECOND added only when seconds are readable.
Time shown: h=9 m=24
